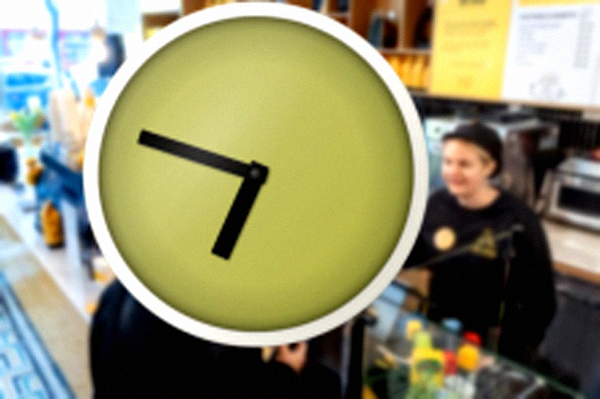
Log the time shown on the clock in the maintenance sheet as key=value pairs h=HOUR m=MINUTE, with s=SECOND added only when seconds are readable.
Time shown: h=6 m=48
